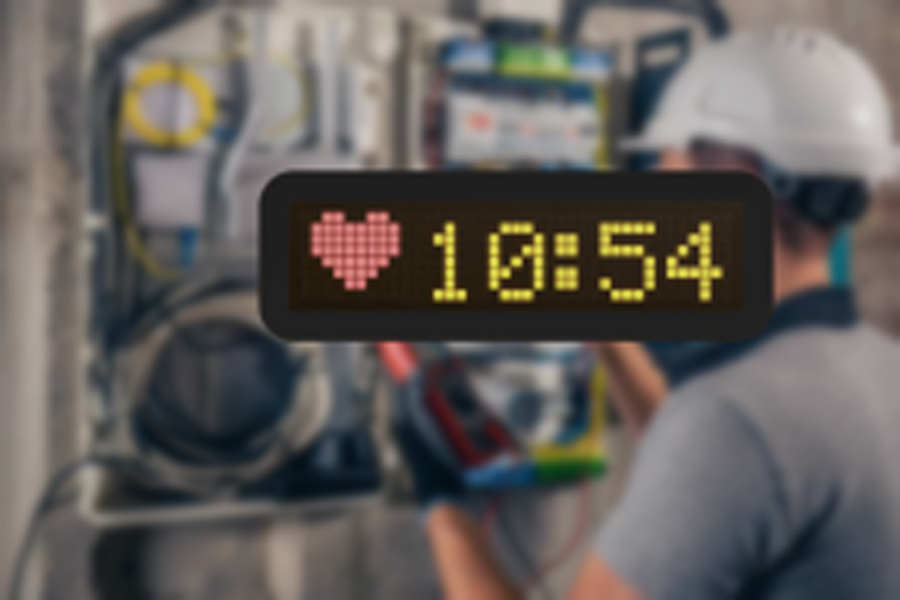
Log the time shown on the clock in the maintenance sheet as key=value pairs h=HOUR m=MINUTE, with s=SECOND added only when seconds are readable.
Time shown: h=10 m=54
